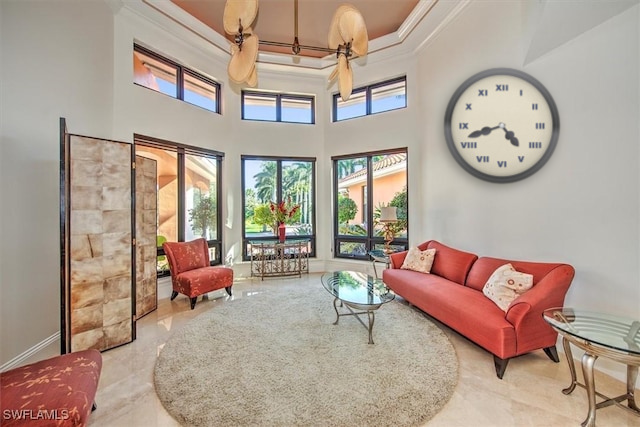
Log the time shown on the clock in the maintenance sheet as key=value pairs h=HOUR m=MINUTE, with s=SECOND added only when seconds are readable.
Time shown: h=4 m=42
